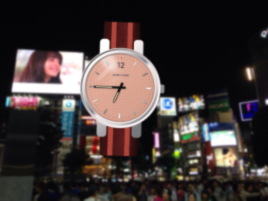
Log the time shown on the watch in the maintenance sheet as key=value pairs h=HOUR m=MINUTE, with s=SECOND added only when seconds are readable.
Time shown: h=6 m=45
